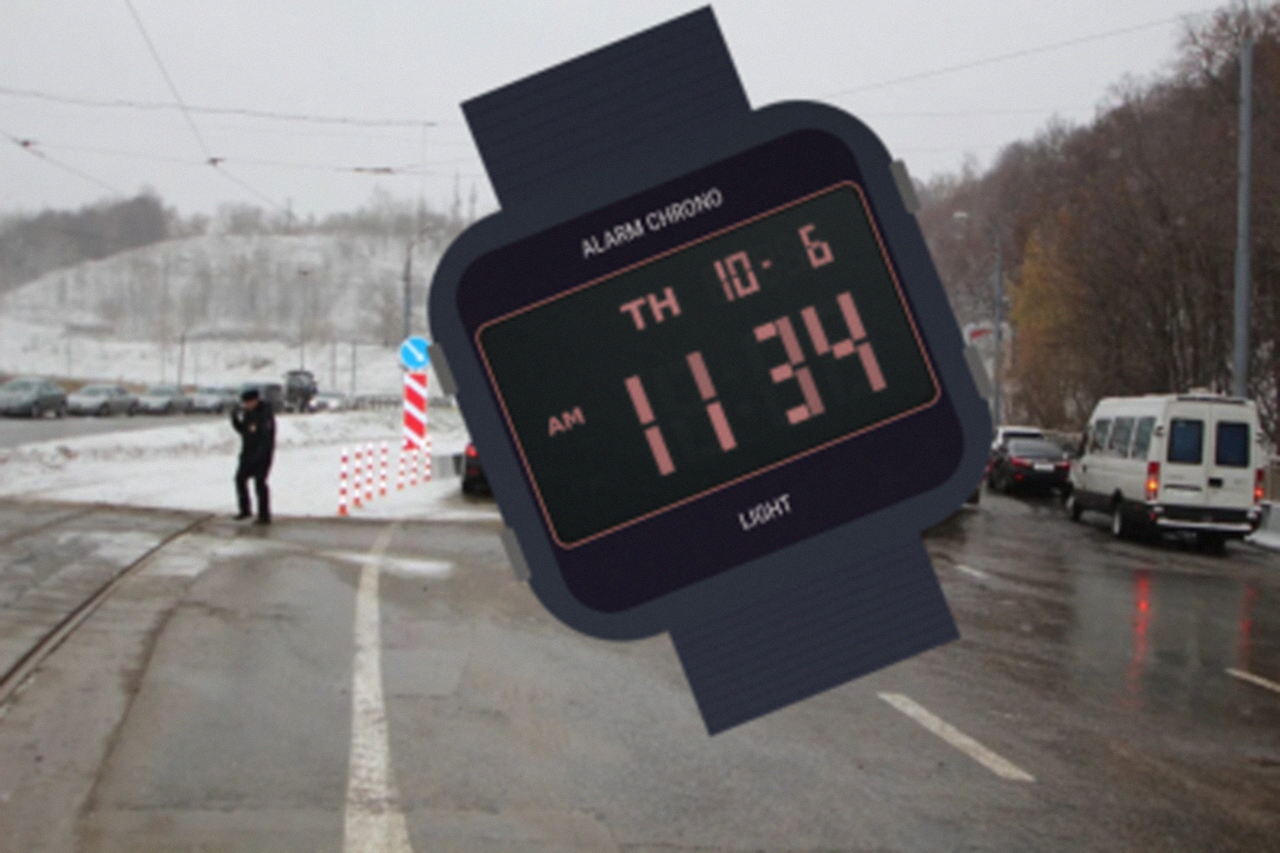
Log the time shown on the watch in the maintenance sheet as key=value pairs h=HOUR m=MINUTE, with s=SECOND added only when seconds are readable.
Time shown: h=11 m=34
